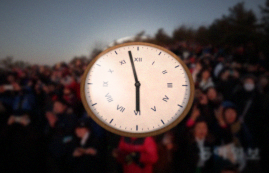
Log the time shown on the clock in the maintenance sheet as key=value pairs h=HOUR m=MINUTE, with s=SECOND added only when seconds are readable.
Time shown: h=5 m=58
